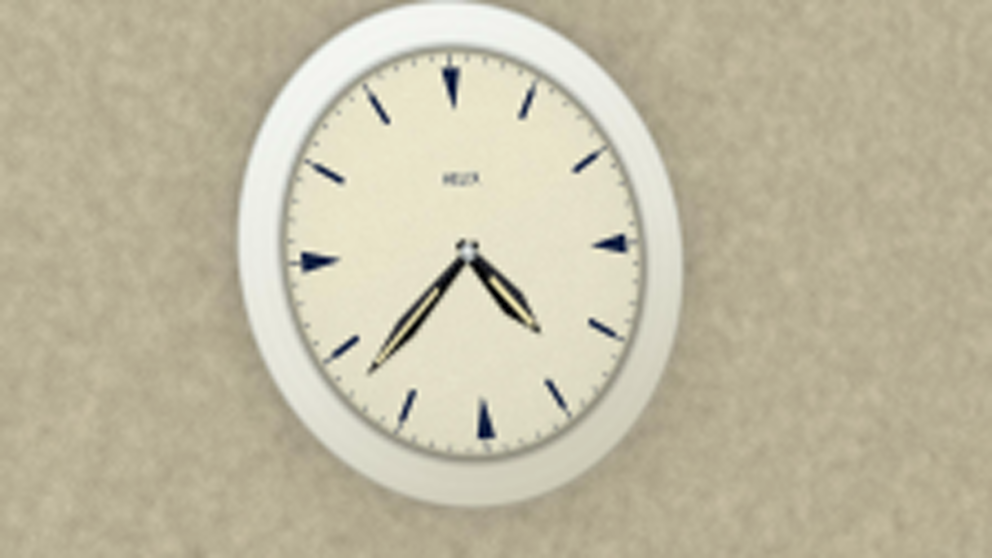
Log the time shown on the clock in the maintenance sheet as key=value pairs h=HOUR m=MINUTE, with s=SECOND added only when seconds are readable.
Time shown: h=4 m=38
